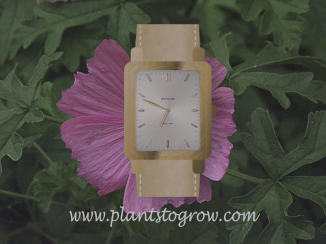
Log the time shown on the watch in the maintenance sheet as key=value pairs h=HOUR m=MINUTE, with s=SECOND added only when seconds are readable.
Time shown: h=6 m=49
